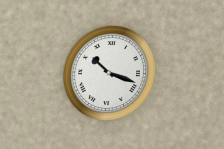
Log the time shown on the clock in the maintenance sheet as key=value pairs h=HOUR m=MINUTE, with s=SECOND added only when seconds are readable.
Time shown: h=10 m=18
